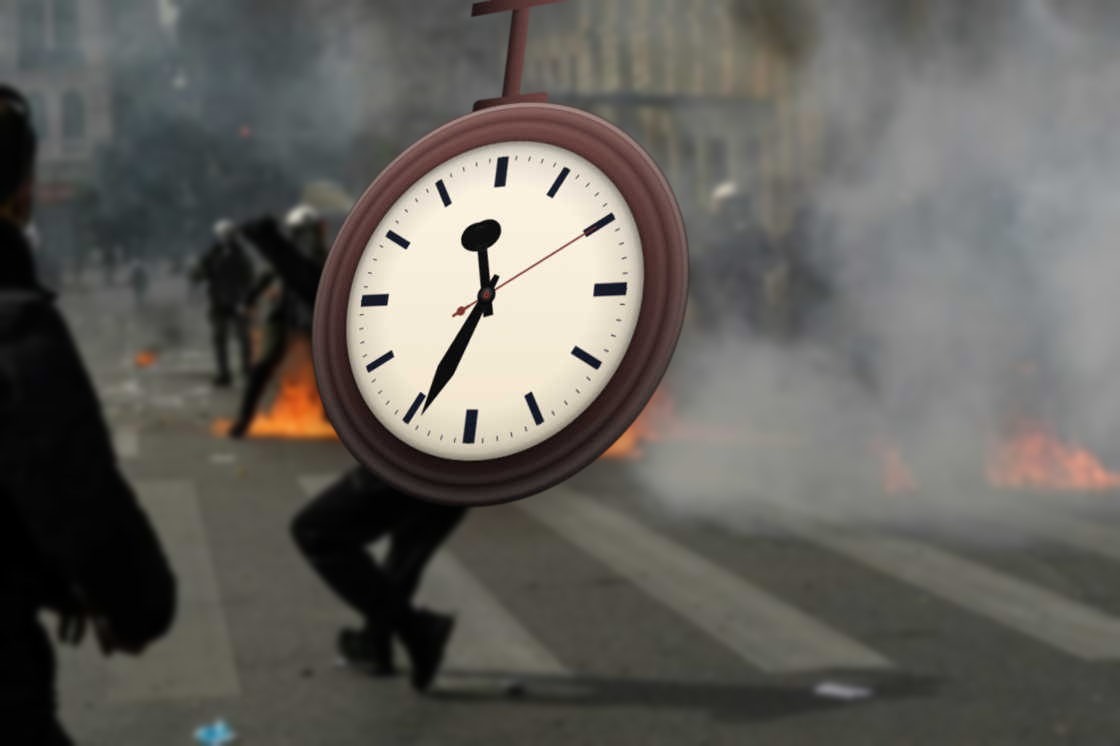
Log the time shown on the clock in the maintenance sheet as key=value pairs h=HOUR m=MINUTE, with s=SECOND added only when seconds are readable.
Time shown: h=11 m=34 s=10
